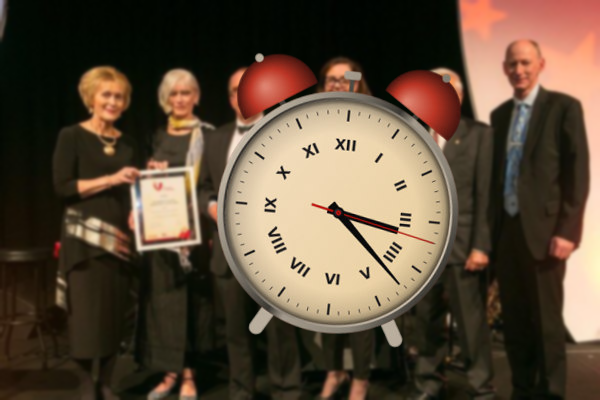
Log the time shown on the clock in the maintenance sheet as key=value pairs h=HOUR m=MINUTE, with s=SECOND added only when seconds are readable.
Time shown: h=3 m=22 s=17
